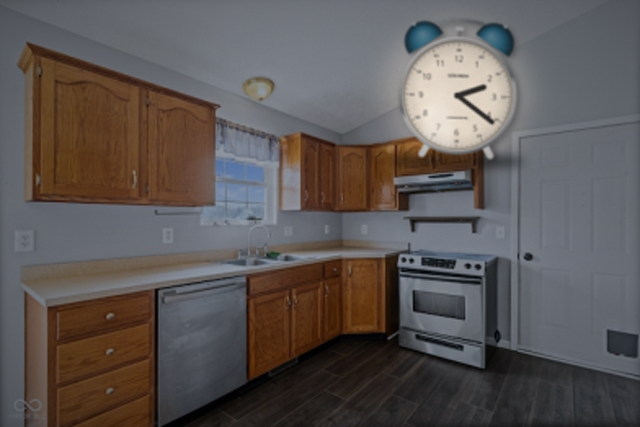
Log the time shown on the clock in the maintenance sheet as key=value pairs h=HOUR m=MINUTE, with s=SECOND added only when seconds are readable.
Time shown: h=2 m=21
